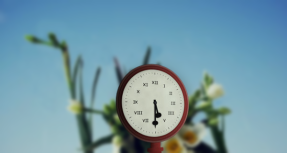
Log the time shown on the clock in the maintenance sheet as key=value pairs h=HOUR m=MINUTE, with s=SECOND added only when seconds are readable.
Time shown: h=5 m=30
